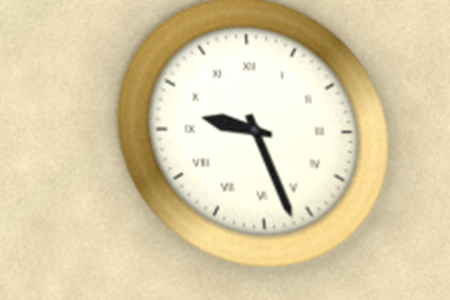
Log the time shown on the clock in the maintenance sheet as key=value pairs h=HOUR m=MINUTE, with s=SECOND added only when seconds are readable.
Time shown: h=9 m=27
